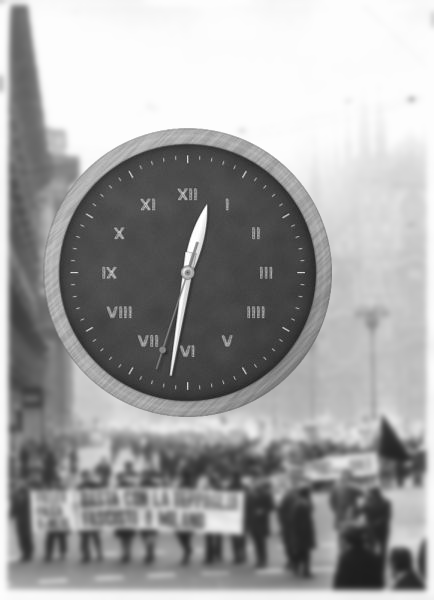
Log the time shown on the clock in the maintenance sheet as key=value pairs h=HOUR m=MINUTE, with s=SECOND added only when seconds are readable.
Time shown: h=12 m=31 s=33
